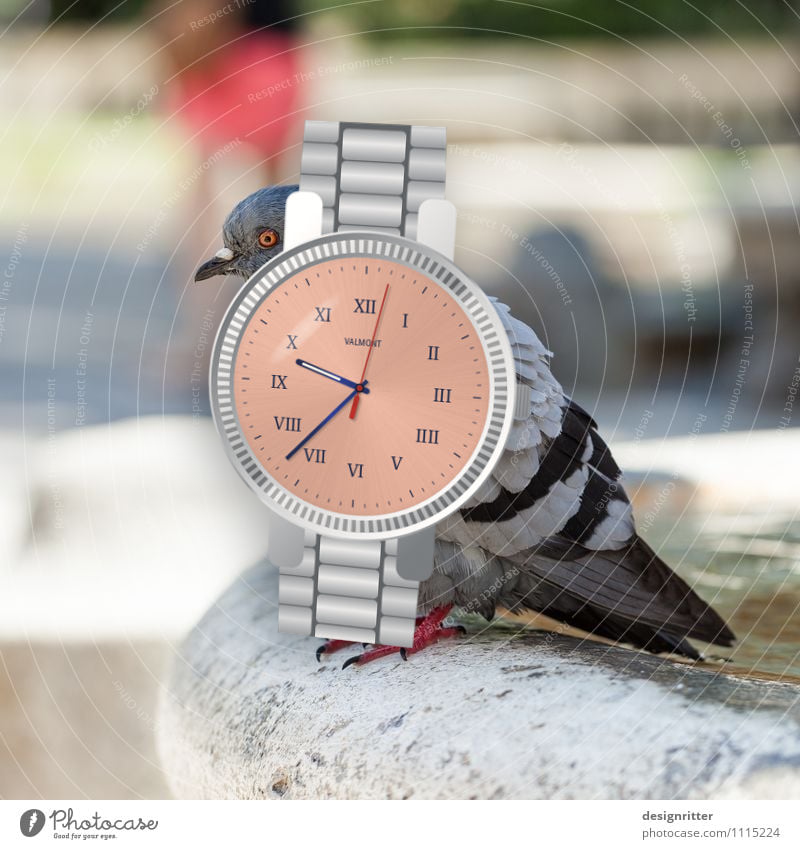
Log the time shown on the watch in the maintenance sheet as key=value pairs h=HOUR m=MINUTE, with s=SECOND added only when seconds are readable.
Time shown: h=9 m=37 s=2
